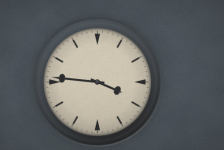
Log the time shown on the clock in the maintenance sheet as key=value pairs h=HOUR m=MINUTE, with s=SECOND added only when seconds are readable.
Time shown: h=3 m=46
